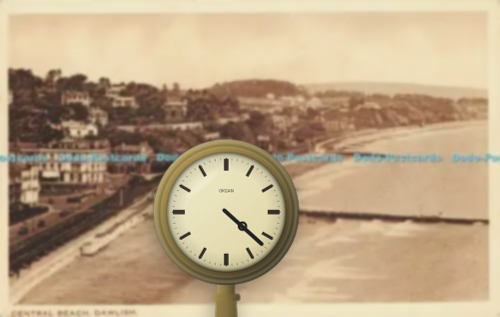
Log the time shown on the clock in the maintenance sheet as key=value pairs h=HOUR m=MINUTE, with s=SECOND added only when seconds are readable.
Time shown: h=4 m=22
